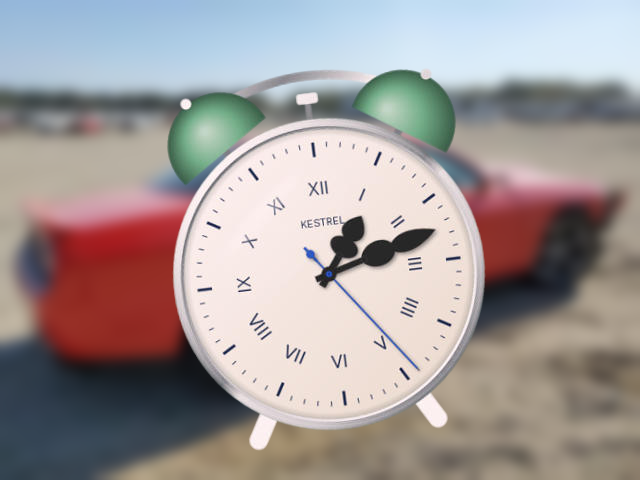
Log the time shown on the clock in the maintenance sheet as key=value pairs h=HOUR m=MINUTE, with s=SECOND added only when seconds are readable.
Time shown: h=1 m=12 s=24
